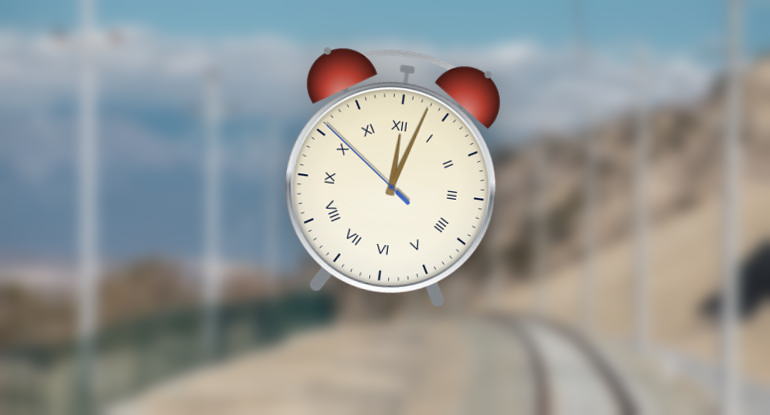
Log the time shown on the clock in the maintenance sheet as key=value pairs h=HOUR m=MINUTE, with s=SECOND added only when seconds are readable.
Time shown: h=12 m=2 s=51
